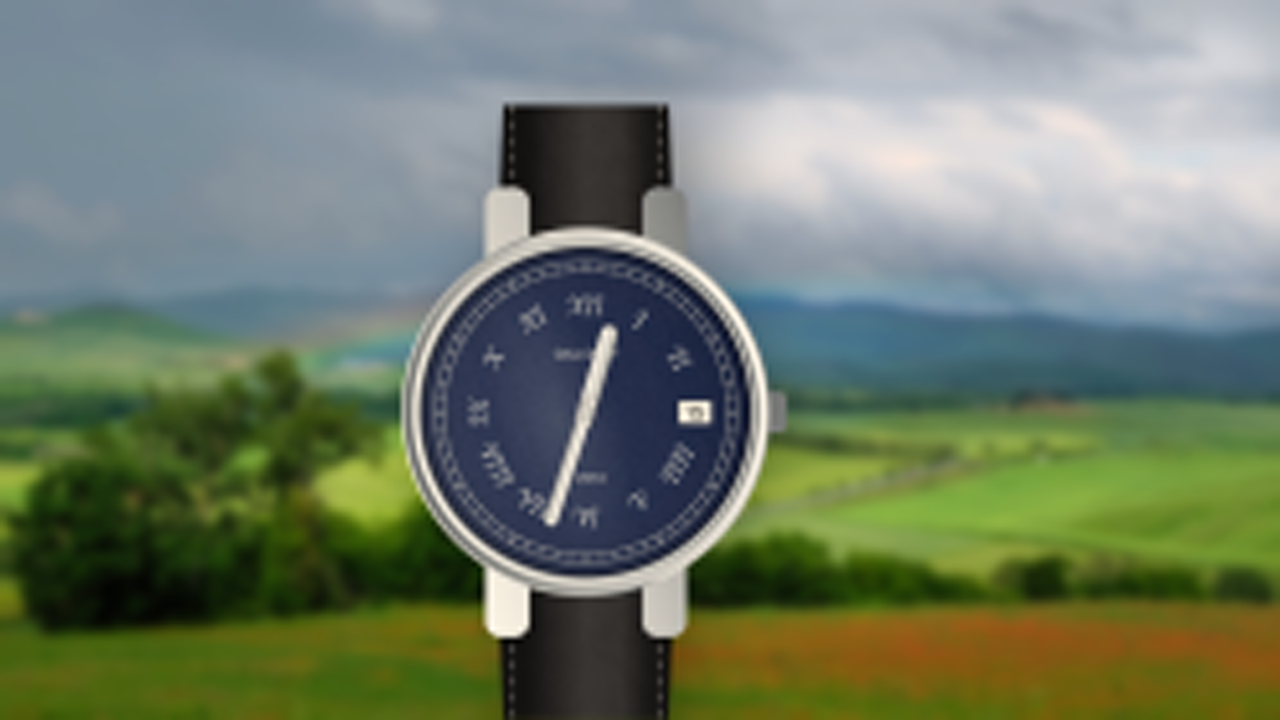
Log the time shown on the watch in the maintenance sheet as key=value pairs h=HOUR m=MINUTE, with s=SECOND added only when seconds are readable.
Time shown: h=12 m=33
